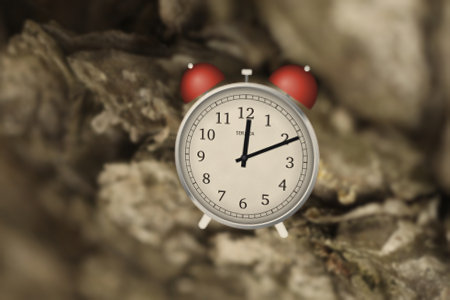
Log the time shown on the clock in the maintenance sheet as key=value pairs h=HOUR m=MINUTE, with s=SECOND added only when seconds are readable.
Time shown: h=12 m=11
